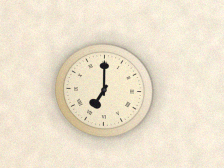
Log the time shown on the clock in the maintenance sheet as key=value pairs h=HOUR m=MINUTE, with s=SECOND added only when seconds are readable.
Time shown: h=7 m=0
